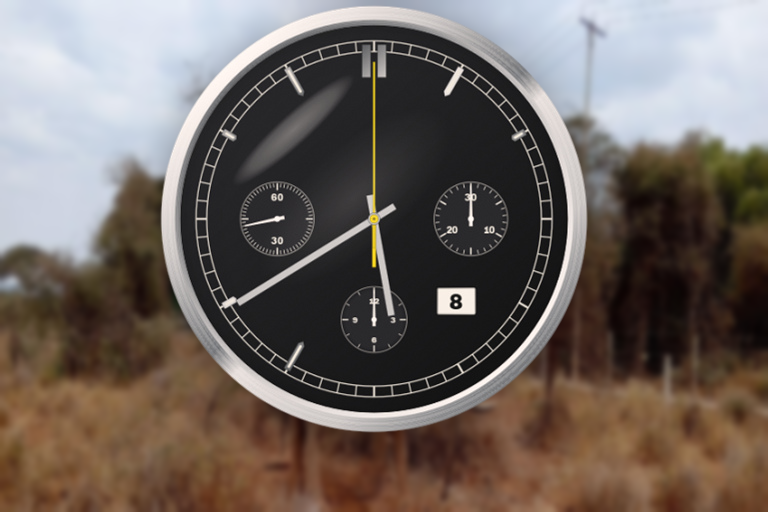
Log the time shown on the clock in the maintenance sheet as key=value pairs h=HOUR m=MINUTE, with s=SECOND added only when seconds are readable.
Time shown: h=5 m=39 s=43
